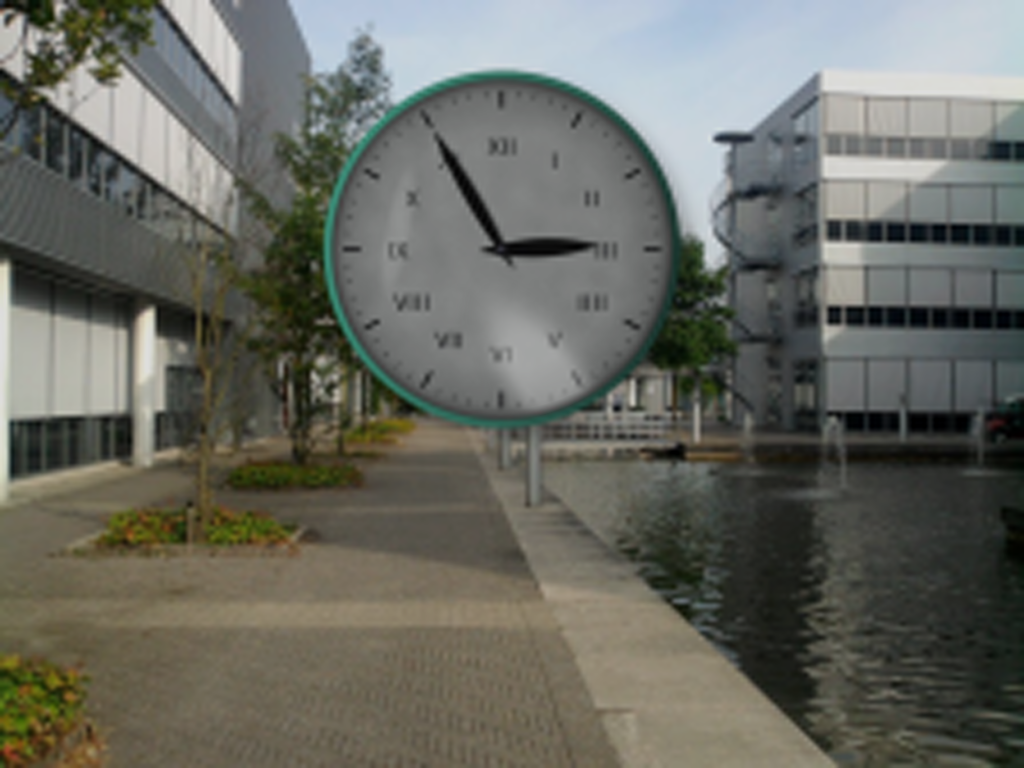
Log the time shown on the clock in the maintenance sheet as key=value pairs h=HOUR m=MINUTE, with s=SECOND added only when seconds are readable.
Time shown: h=2 m=55
